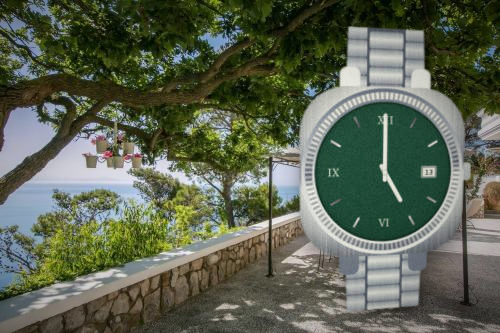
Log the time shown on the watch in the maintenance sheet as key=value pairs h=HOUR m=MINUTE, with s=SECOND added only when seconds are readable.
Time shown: h=5 m=0
